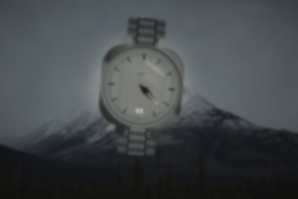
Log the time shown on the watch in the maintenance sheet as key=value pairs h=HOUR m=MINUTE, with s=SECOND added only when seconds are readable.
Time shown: h=4 m=22
